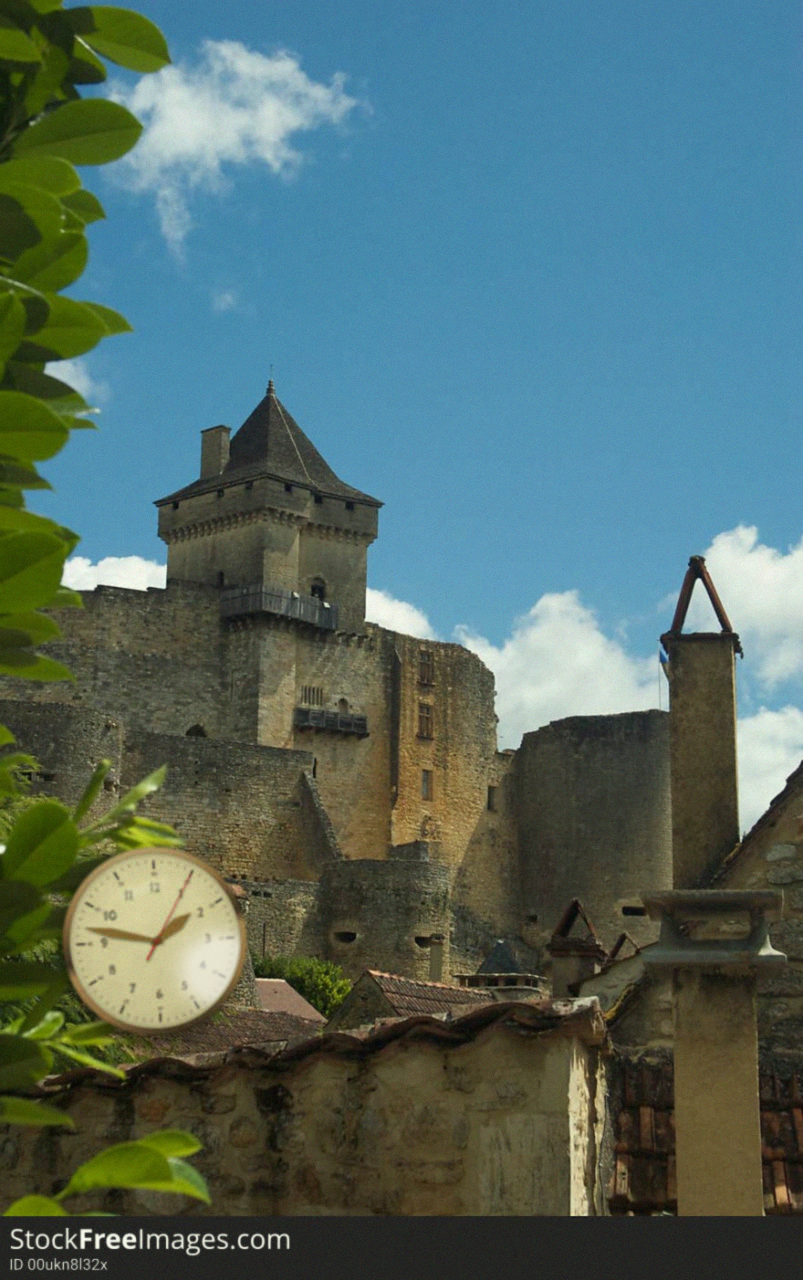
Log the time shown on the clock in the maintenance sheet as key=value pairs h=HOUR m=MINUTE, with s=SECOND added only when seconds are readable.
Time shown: h=1 m=47 s=5
